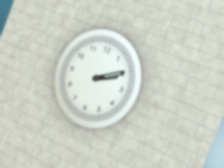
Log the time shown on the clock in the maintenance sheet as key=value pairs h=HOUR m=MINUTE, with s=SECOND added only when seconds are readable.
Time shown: h=2 m=10
